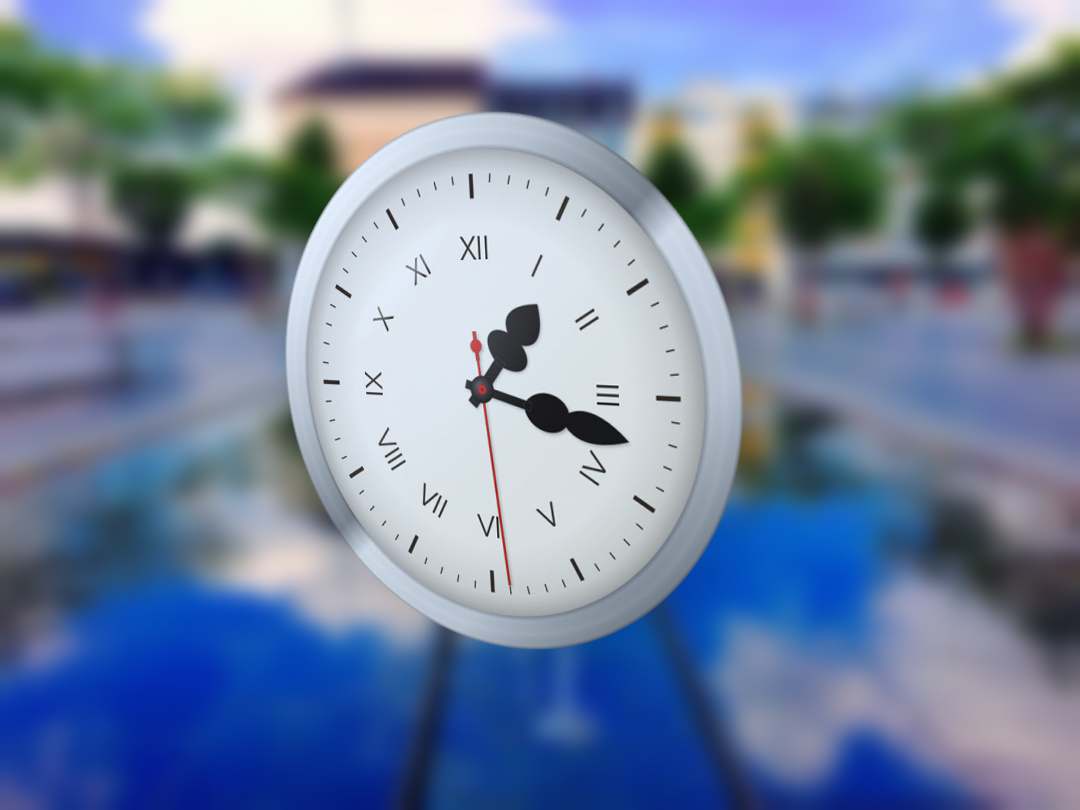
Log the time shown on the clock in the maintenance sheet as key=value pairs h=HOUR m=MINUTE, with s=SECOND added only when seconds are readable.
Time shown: h=1 m=17 s=29
